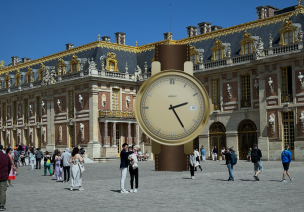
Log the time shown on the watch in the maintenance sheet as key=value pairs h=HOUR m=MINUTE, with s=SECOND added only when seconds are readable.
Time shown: h=2 m=25
